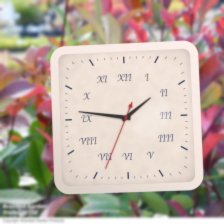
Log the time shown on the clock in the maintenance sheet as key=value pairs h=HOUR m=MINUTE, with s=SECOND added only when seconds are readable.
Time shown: h=1 m=46 s=34
